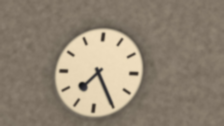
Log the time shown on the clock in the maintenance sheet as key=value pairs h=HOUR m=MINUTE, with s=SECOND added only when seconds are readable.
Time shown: h=7 m=25
